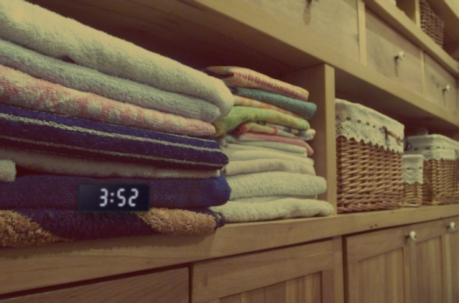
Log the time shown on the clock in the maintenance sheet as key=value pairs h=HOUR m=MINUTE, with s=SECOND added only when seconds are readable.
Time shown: h=3 m=52
